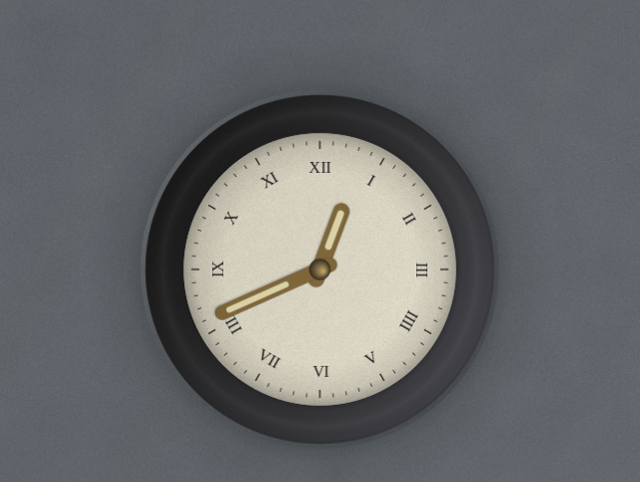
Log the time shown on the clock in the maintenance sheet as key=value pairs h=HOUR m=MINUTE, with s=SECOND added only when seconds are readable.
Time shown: h=12 m=41
